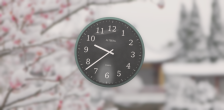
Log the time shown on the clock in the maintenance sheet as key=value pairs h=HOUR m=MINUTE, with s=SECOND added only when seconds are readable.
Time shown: h=9 m=38
